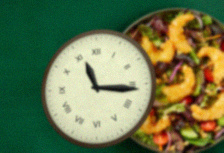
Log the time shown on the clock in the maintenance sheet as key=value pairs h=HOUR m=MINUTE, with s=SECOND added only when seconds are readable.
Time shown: h=11 m=16
